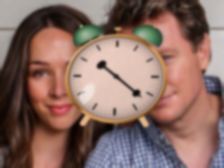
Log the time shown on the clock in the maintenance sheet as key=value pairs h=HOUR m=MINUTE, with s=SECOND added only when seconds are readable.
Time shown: h=10 m=22
